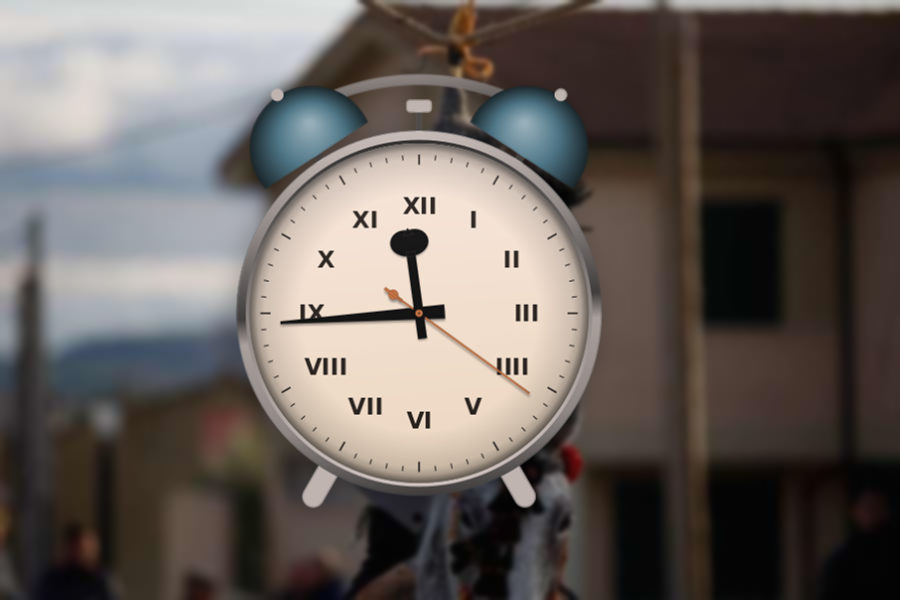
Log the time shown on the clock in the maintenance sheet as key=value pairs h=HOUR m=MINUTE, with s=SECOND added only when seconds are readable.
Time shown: h=11 m=44 s=21
